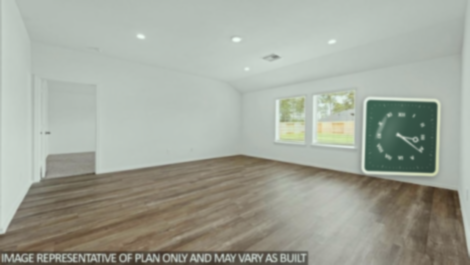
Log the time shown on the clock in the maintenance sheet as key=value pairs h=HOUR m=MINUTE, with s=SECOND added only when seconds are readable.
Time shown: h=3 m=21
